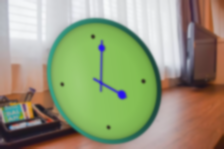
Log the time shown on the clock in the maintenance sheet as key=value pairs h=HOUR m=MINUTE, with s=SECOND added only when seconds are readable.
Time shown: h=4 m=2
